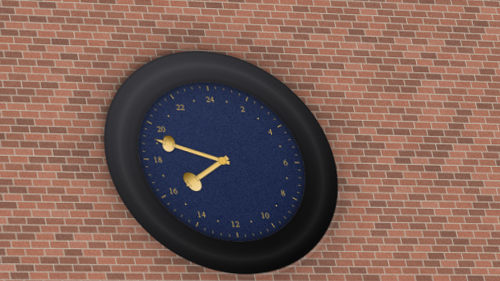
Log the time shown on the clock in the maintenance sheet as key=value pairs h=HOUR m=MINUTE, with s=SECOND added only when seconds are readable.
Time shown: h=15 m=48
